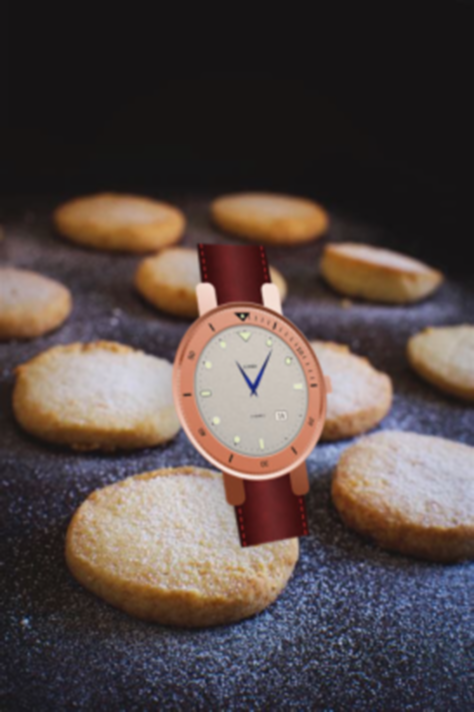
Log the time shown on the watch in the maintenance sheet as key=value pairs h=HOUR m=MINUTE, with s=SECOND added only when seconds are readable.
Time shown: h=11 m=6
